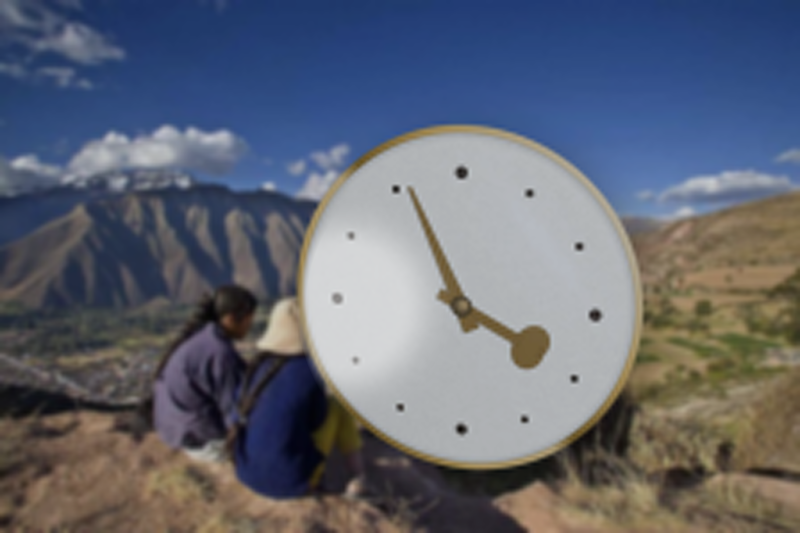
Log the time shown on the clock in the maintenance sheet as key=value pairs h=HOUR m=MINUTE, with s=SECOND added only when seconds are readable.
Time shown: h=3 m=56
